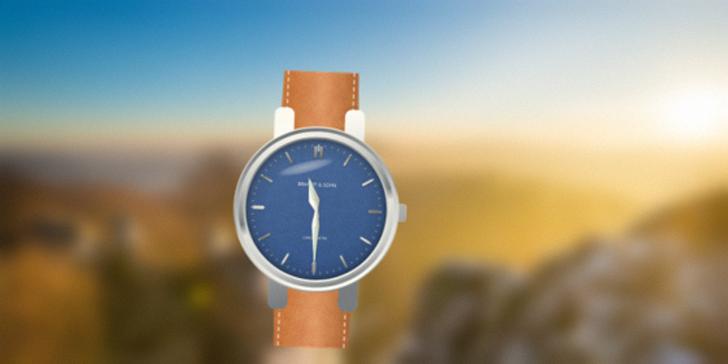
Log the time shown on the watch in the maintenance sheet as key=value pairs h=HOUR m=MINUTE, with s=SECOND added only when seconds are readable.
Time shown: h=11 m=30
